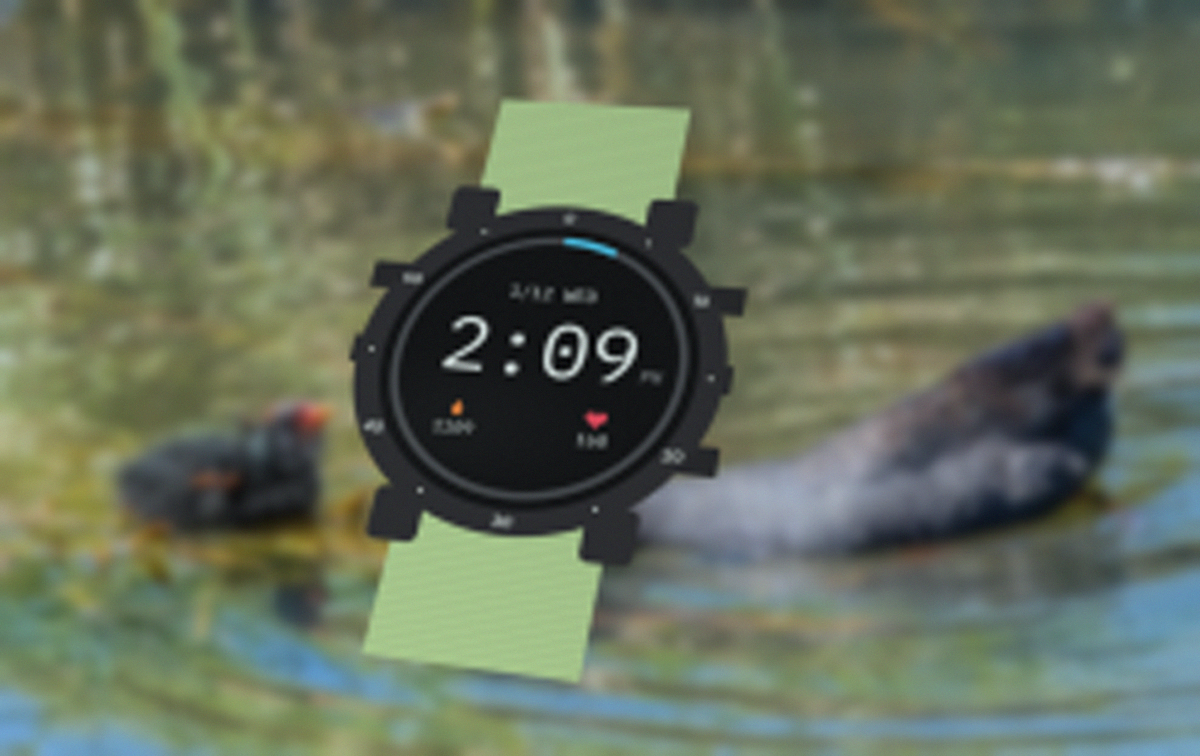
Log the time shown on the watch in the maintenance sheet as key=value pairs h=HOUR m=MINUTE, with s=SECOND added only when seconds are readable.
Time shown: h=2 m=9
